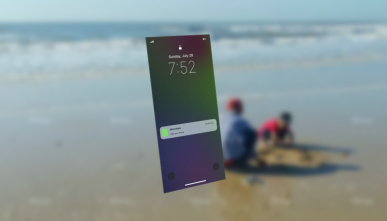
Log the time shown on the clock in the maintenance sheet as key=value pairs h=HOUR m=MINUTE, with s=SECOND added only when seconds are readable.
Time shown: h=7 m=52
